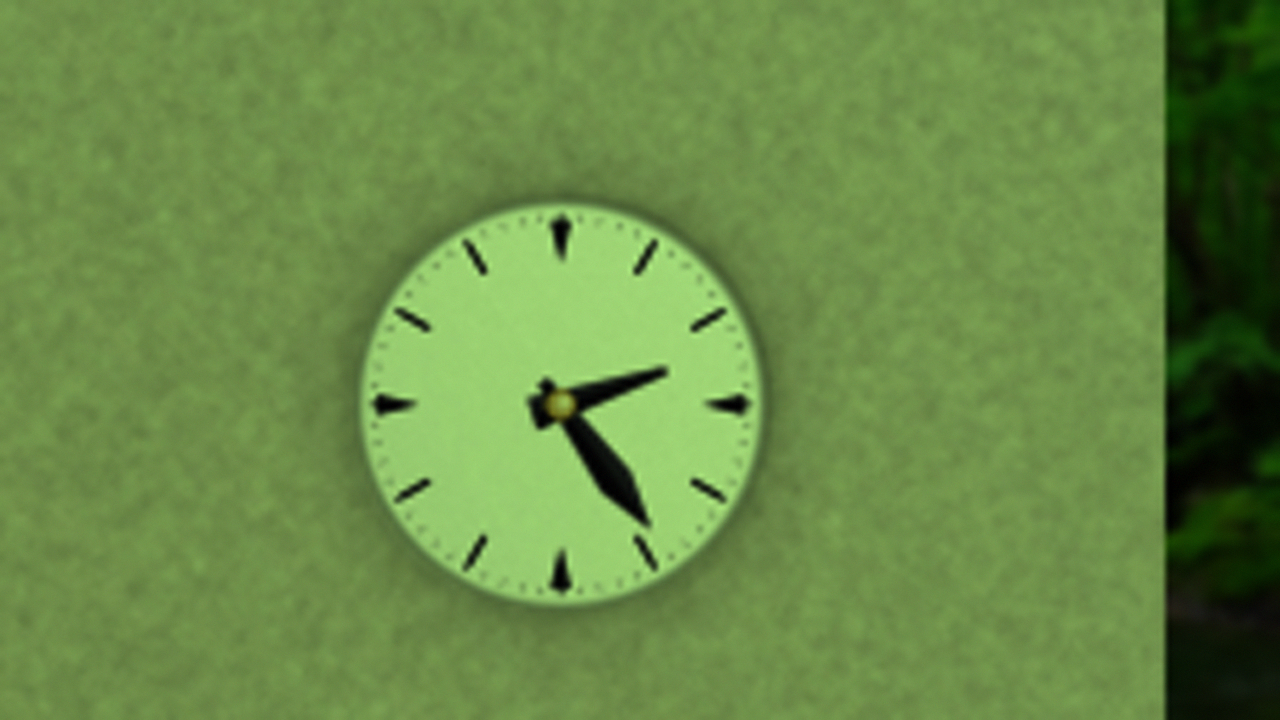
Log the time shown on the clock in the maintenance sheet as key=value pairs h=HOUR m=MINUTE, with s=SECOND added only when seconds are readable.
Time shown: h=2 m=24
